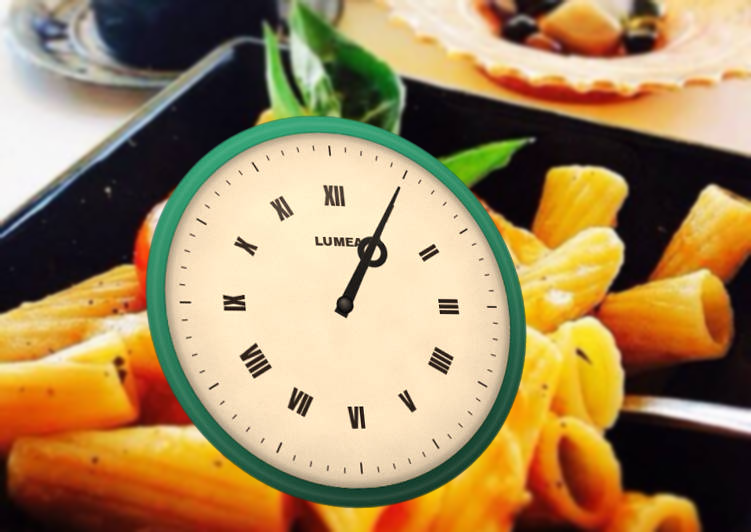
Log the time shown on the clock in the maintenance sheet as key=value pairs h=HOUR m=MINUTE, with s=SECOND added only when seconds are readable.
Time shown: h=1 m=5
